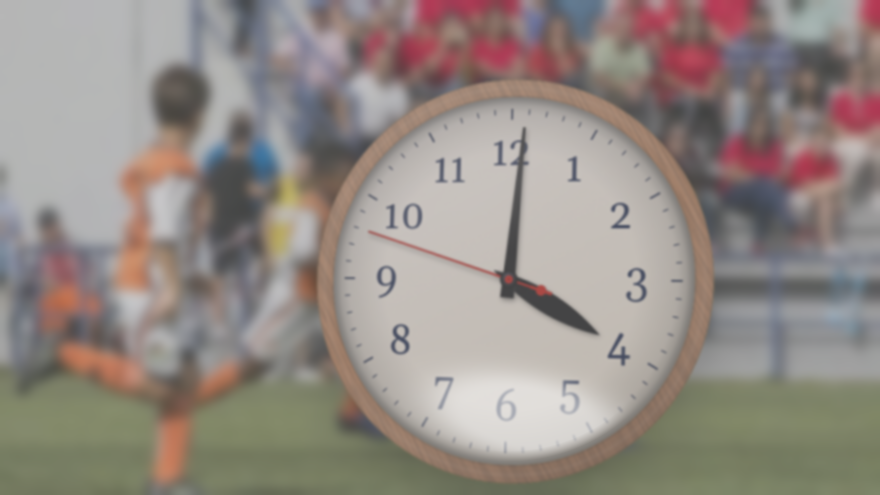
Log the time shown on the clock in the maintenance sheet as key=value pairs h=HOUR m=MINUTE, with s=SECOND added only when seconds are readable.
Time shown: h=4 m=0 s=48
